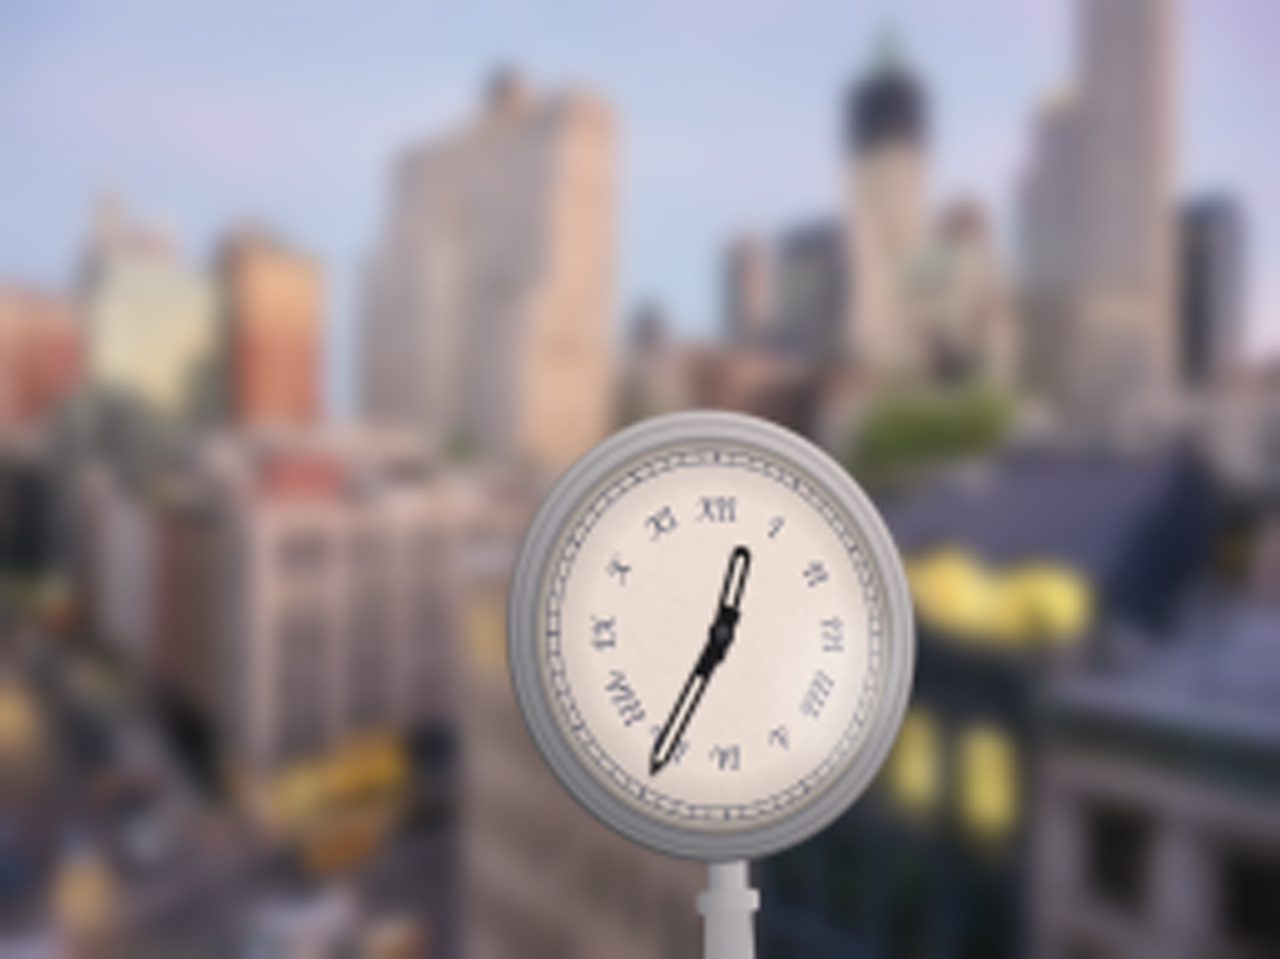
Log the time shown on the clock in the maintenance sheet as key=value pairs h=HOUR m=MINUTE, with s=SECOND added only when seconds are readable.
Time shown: h=12 m=35
